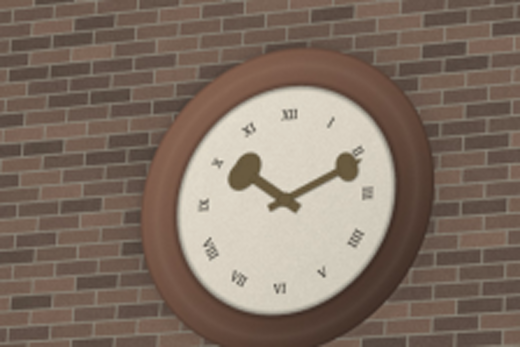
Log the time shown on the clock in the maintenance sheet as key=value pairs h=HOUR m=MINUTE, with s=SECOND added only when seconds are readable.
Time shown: h=10 m=11
